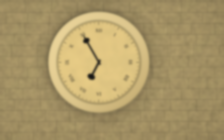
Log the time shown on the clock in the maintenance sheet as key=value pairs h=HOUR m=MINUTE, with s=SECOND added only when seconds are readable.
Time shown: h=6 m=55
